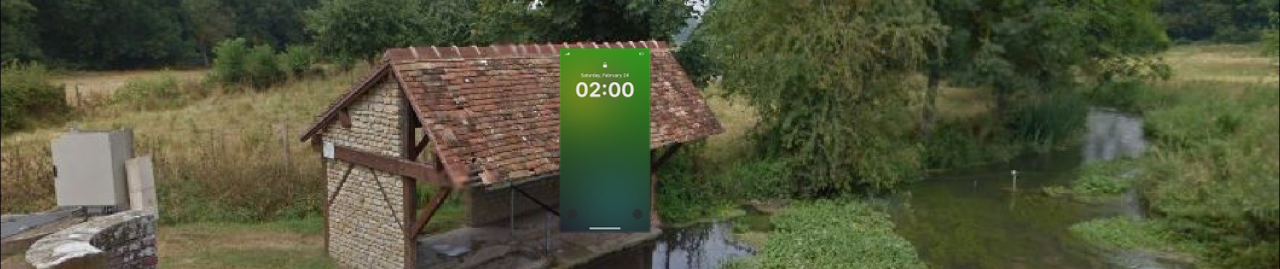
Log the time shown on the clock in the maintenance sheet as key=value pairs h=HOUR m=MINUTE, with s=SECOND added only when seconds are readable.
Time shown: h=2 m=0
